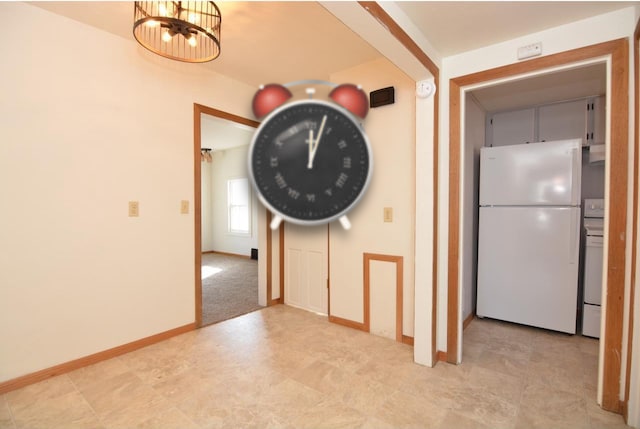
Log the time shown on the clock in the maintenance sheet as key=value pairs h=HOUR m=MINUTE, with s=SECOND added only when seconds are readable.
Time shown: h=12 m=3
